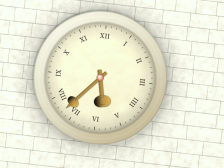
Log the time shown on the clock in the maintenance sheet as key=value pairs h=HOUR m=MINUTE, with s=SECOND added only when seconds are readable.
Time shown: h=5 m=37
